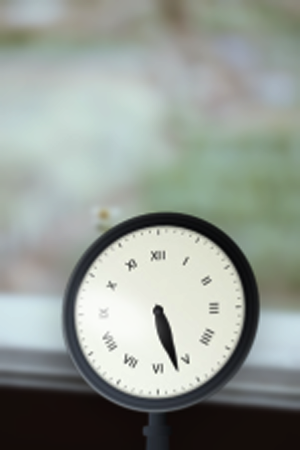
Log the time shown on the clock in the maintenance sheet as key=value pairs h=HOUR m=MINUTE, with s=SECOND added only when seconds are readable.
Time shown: h=5 m=27
